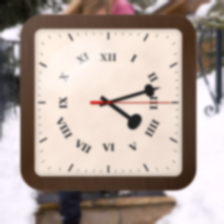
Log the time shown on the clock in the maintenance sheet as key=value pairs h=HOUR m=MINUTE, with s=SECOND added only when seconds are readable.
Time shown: h=4 m=12 s=15
